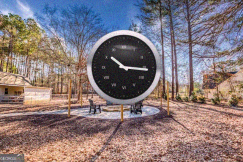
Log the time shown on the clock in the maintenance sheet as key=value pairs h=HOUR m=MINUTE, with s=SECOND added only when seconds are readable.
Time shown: h=10 m=16
